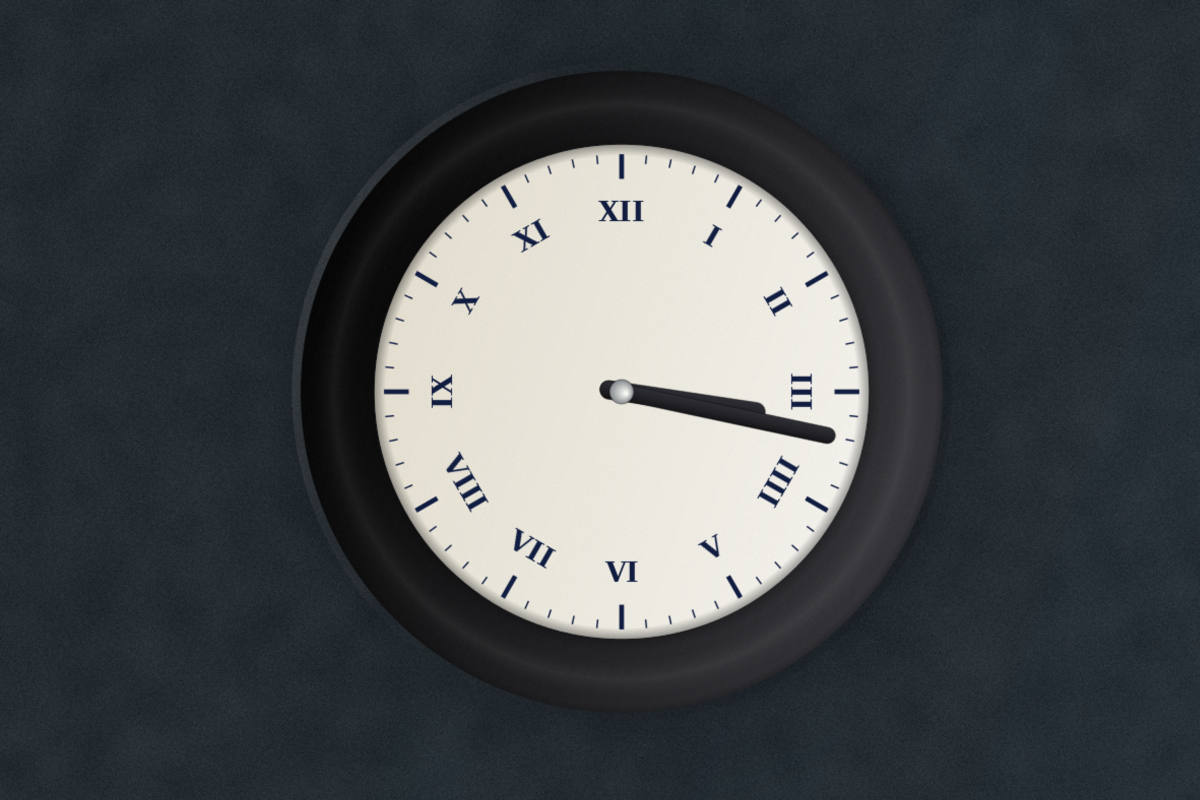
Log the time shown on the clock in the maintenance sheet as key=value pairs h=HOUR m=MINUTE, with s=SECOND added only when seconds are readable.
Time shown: h=3 m=17
